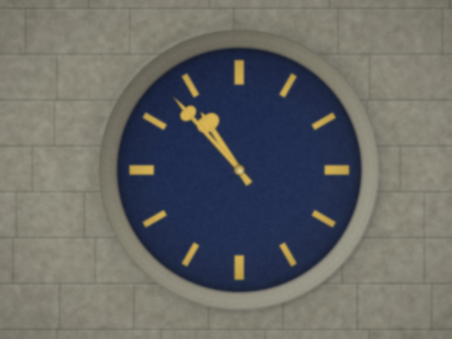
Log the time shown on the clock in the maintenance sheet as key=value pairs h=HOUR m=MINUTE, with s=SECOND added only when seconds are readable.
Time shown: h=10 m=53
